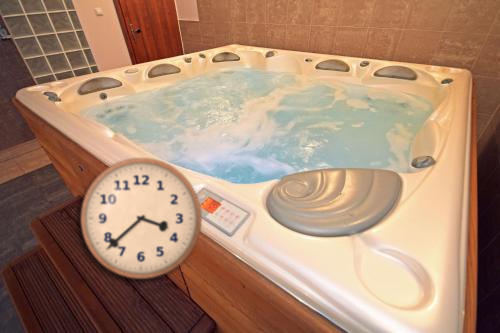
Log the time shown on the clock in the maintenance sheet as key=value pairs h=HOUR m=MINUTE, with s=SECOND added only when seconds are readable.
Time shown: h=3 m=38
